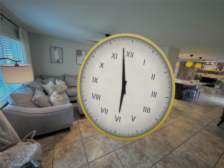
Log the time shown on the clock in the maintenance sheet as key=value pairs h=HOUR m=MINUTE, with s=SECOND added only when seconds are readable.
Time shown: h=5 m=58
